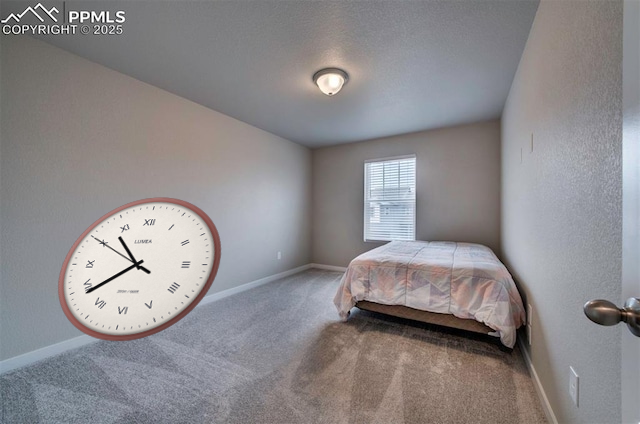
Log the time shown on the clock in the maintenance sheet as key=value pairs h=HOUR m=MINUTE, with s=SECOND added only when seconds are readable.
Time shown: h=10 m=38 s=50
